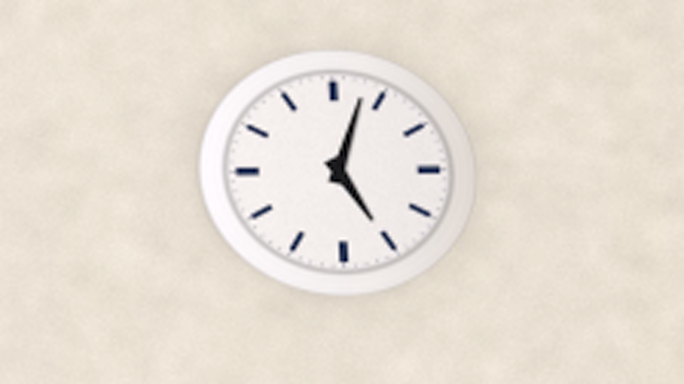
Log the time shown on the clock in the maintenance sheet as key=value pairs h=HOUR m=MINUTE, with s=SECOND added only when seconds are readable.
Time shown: h=5 m=3
